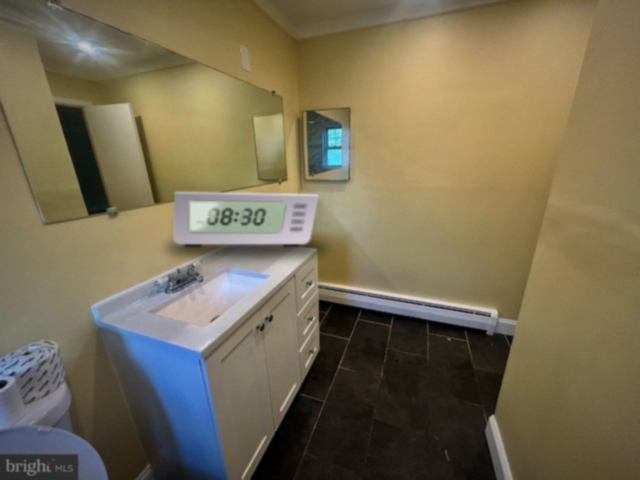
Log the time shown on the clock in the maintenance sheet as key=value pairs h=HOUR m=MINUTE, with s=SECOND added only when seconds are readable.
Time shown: h=8 m=30
